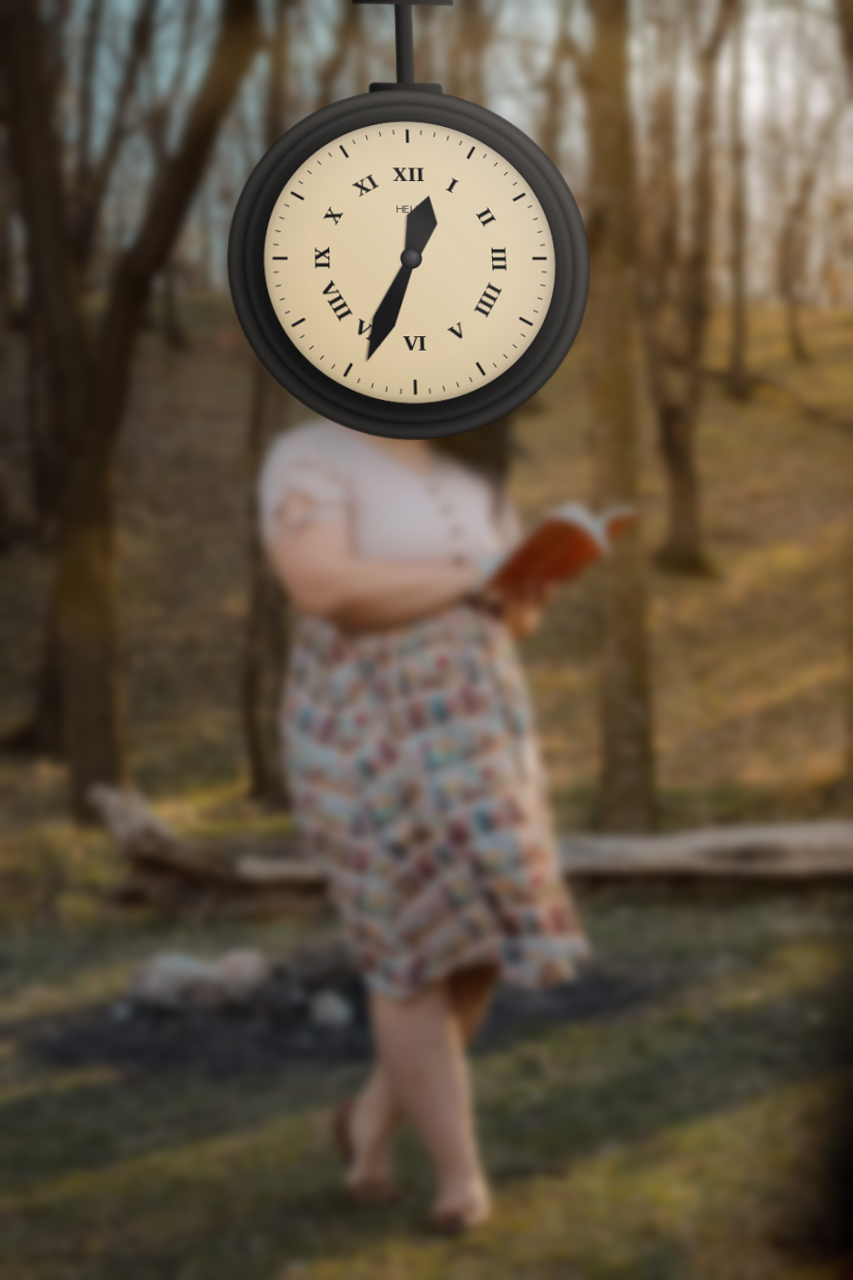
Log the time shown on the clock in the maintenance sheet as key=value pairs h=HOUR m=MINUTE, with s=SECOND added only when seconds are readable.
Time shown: h=12 m=34
